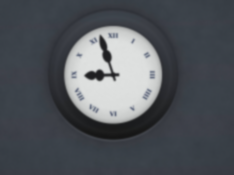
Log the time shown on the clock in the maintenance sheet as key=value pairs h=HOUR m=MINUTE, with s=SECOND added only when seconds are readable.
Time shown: h=8 m=57
